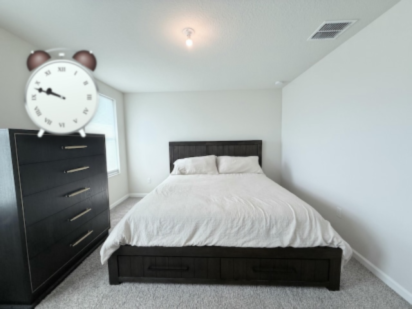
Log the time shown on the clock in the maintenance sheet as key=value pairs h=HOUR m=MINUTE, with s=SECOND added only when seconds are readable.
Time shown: h=9 m=48
